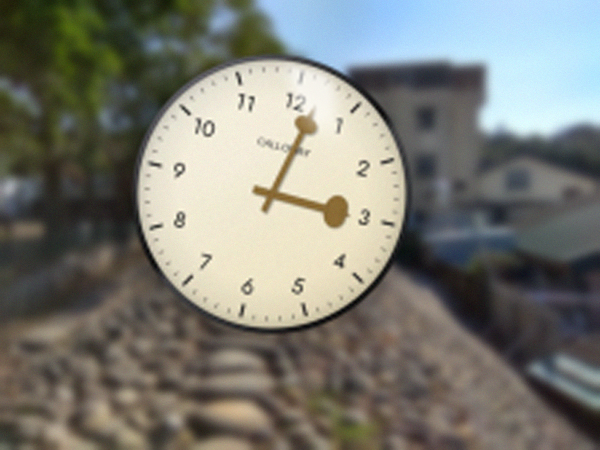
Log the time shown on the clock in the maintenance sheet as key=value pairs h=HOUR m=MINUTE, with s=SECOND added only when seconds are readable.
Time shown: h=3 m=2
